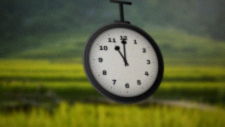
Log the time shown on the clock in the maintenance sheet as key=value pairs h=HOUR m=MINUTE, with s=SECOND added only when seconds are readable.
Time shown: h=11 m=0
